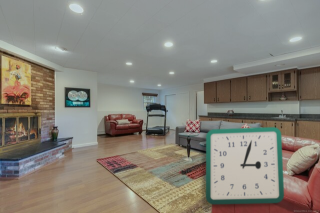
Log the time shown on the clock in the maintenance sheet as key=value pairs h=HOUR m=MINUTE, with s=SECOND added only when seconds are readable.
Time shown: h=3 m=3
